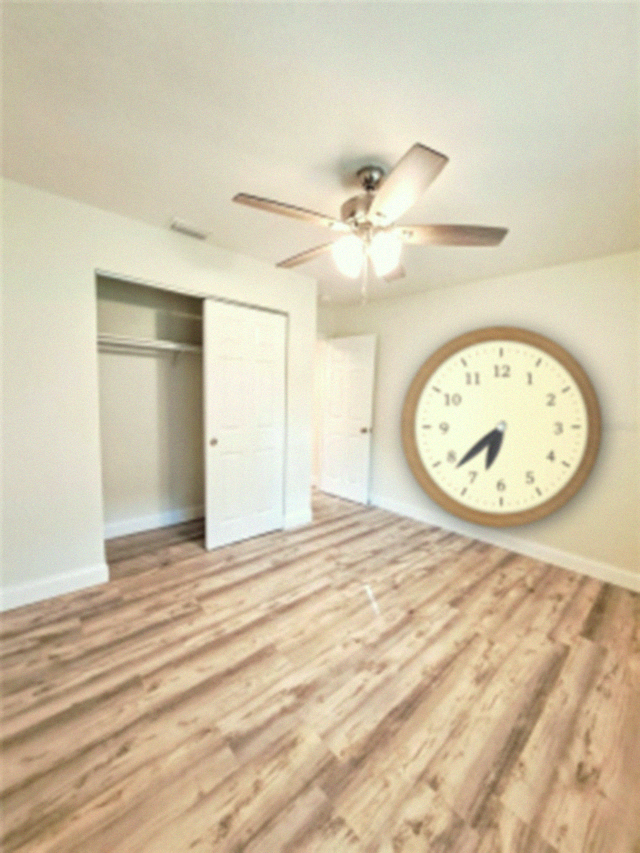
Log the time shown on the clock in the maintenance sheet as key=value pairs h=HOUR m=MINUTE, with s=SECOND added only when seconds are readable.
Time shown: h=6 m=38
